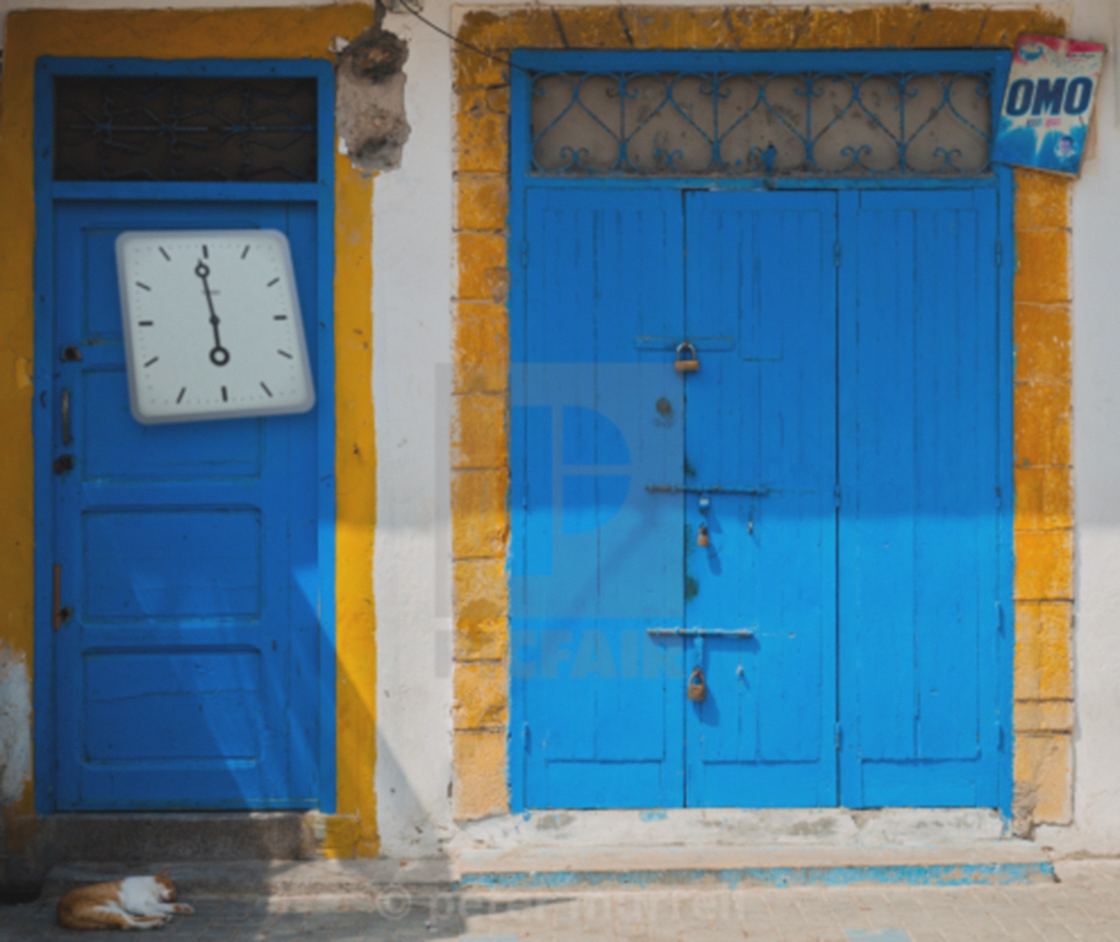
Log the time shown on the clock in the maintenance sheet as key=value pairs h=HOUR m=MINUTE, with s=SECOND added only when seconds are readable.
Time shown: h=5 m=59
